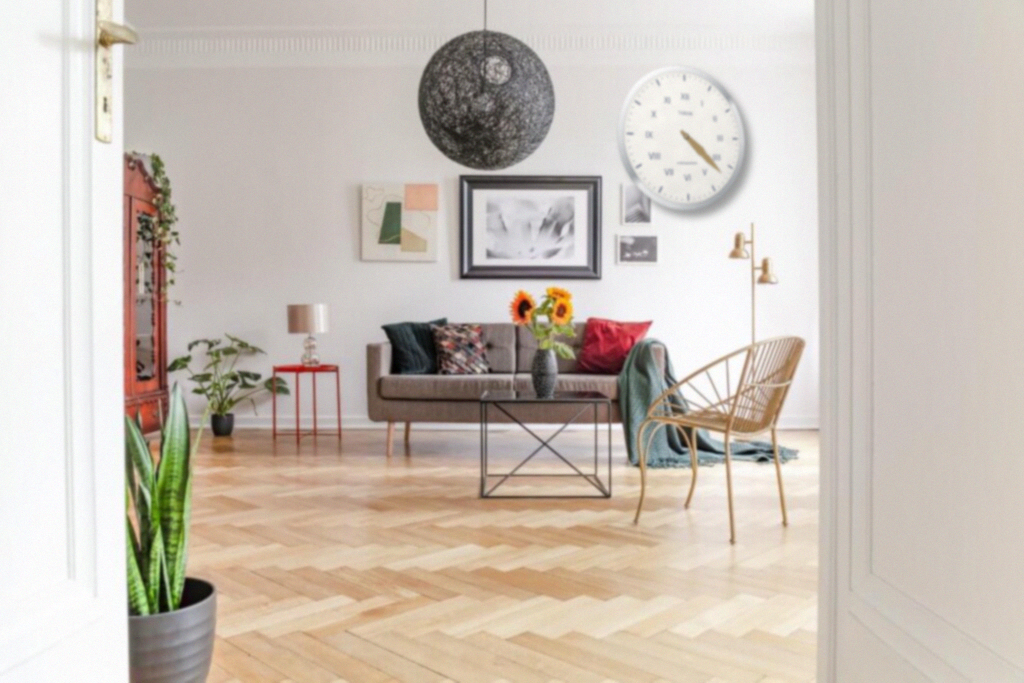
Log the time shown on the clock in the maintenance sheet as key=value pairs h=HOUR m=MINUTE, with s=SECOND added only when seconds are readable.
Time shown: h=4 m=22
